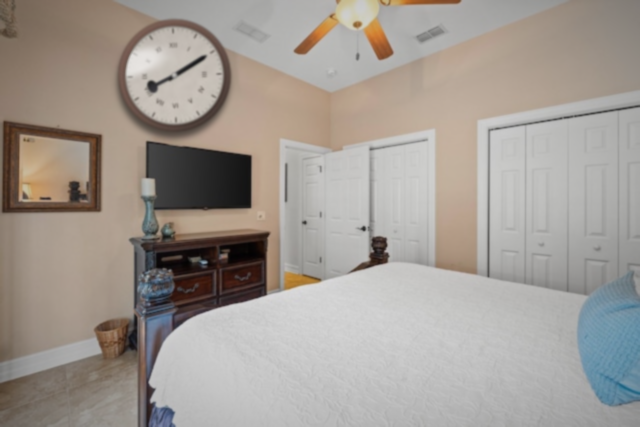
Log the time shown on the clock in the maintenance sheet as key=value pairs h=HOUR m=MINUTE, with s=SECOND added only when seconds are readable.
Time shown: h=8 m=10
